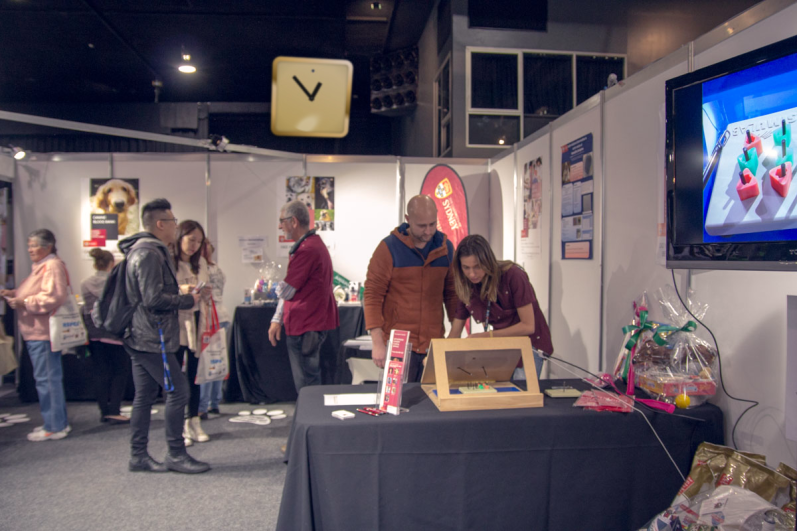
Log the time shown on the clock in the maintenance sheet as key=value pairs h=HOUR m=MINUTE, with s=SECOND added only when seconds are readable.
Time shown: h=12 m=53
